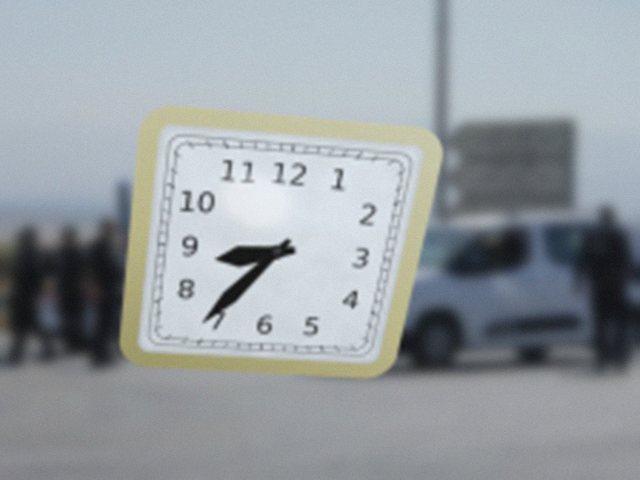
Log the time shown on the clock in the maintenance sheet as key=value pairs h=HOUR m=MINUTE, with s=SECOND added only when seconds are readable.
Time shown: h=8 m=36
